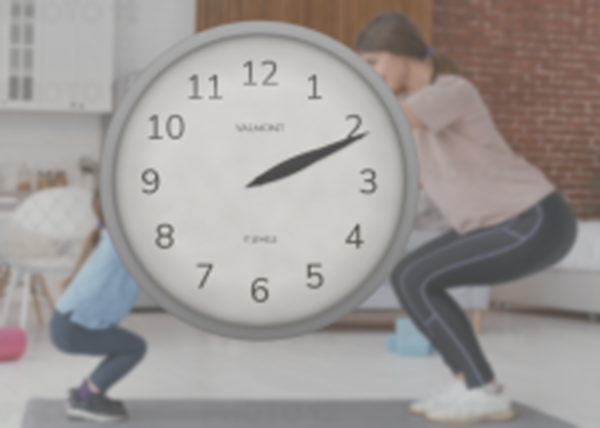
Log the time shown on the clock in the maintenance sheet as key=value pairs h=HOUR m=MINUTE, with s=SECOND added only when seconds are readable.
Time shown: h=2 m=11
